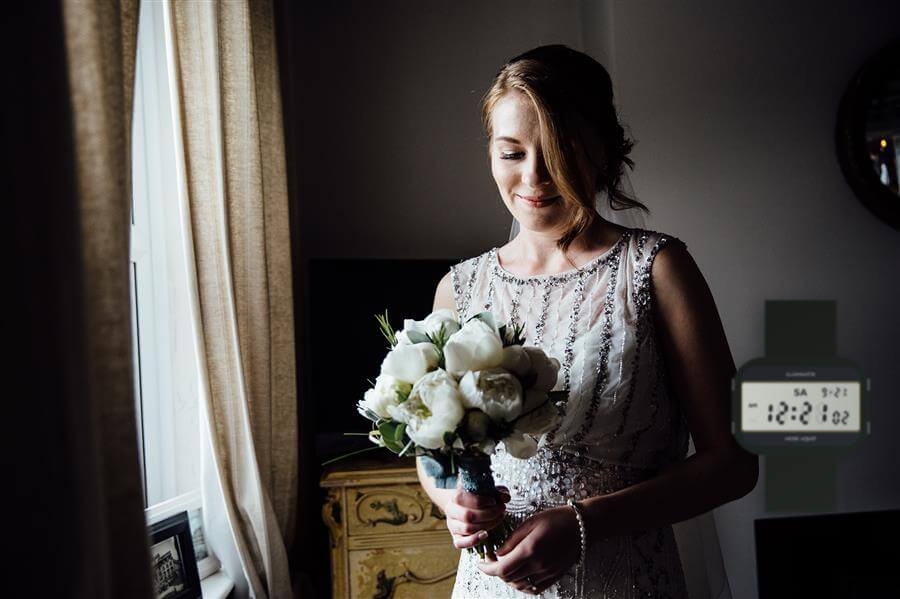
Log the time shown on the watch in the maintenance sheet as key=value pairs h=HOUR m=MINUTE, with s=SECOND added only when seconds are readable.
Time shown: h=12 m=21 s=2
